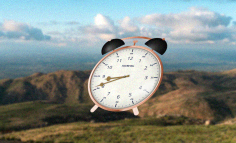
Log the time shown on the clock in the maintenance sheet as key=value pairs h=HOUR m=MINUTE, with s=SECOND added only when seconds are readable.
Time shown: h=8 m=41
